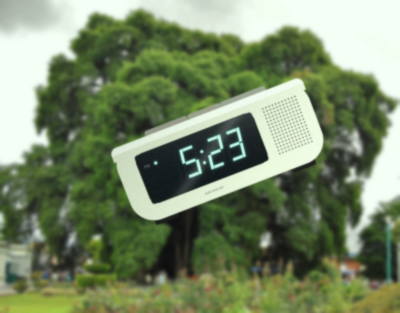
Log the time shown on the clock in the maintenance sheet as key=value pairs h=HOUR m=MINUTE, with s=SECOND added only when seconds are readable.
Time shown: h=5 m=23
